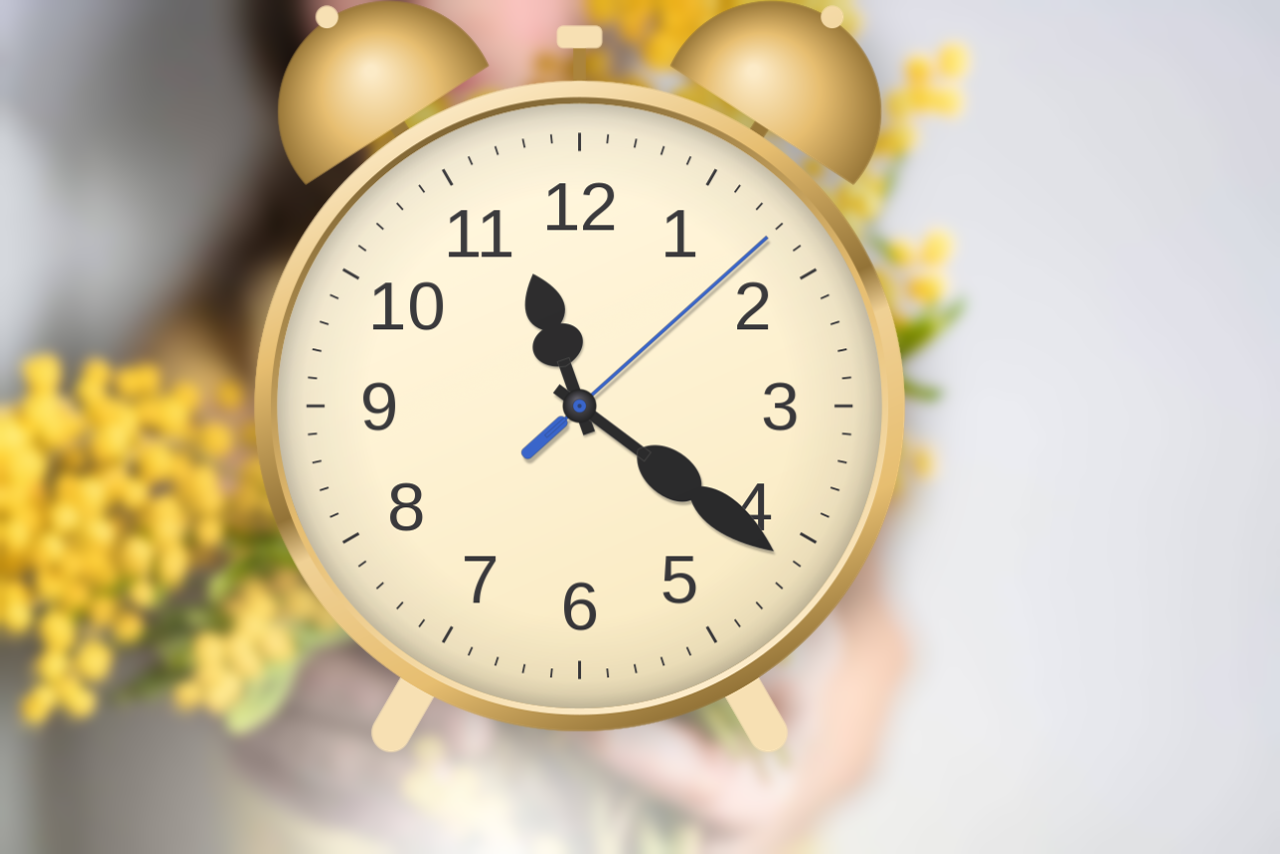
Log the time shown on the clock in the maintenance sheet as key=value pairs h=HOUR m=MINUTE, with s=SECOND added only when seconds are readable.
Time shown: h=11 m=21 s=8
